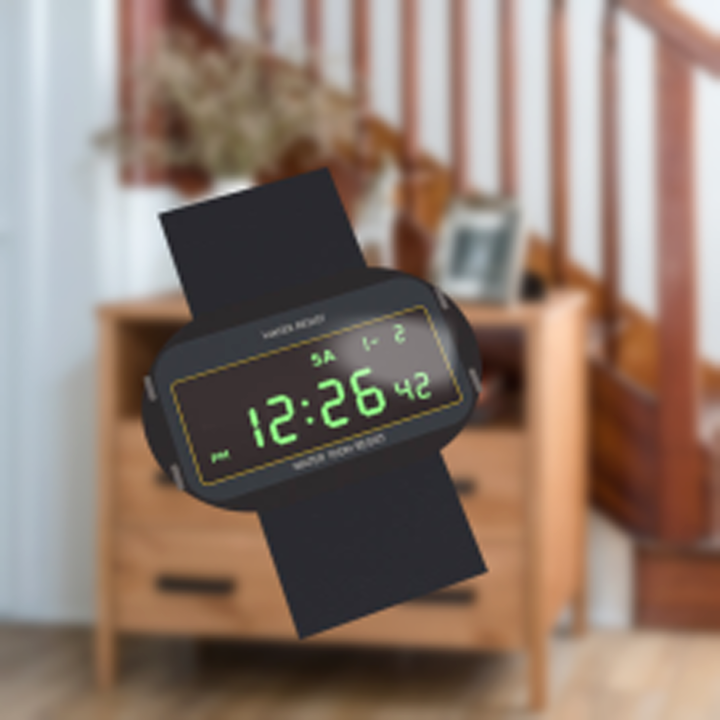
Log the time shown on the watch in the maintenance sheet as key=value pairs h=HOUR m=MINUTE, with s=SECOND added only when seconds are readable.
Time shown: h=12 m=26 s=42
